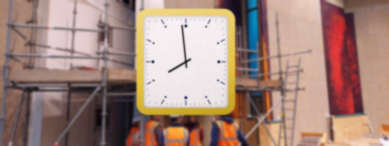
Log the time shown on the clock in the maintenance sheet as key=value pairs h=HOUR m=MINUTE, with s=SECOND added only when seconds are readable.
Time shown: h=7 m=59
